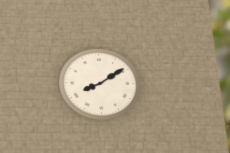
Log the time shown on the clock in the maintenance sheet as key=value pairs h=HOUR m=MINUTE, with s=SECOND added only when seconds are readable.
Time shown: h=8 m=9
